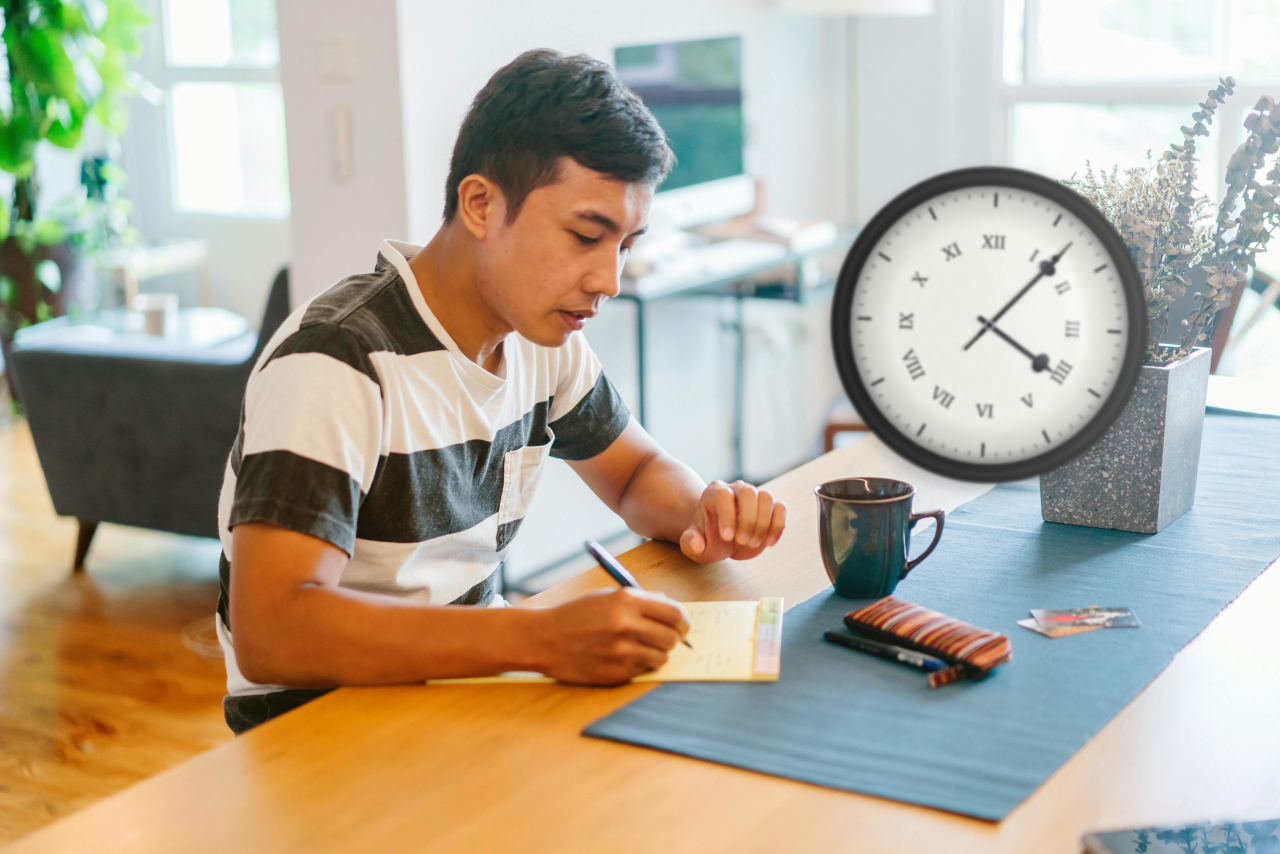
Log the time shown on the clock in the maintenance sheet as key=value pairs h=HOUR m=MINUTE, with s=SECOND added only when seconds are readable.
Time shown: h=4 m=7 s=7
